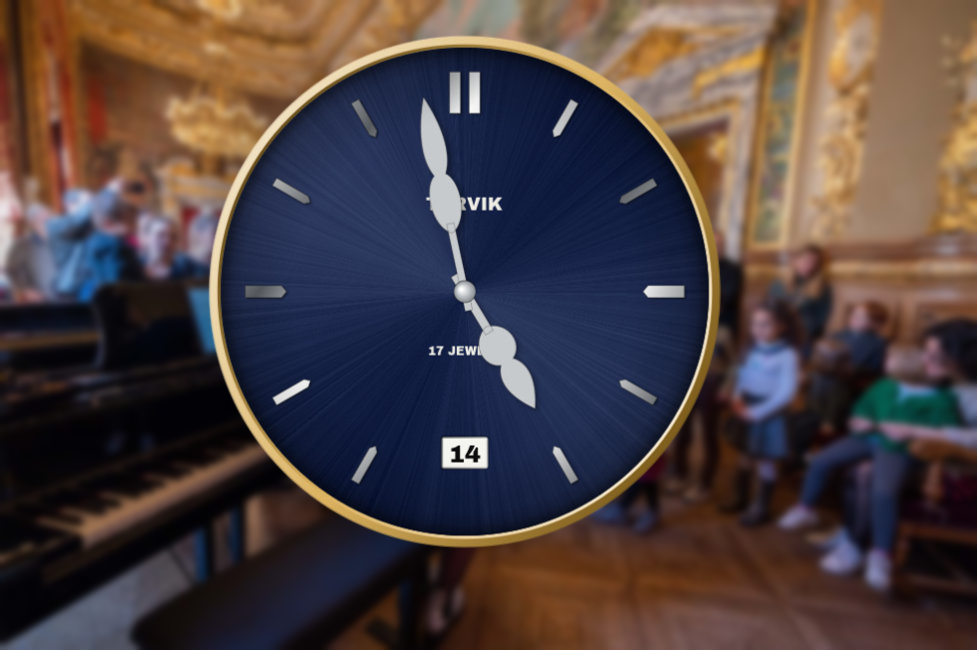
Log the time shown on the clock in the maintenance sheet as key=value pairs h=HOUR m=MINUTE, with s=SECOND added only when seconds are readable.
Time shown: h=4 m=58
